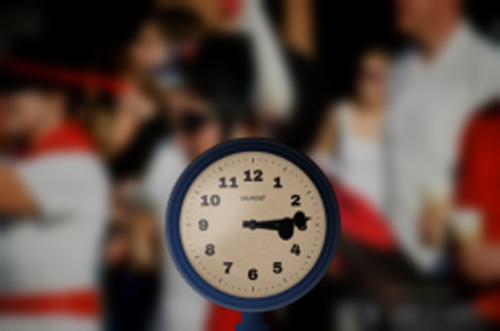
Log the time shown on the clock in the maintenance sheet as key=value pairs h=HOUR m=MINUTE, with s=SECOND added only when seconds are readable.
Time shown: h=3 m=14
